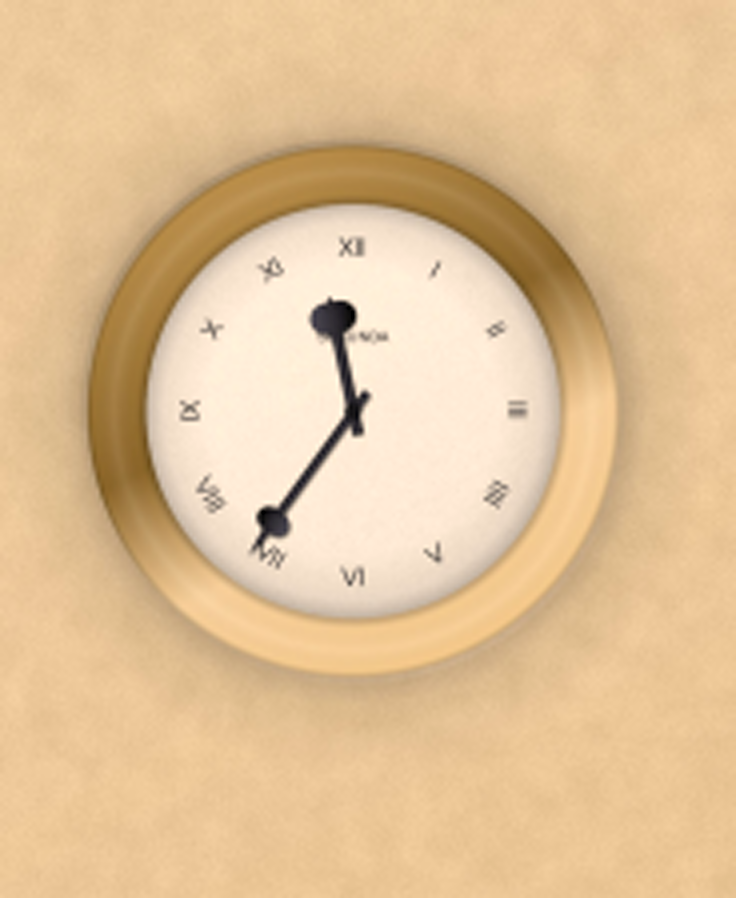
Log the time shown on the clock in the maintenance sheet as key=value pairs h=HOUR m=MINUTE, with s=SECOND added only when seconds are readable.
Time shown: h=11 m=36
